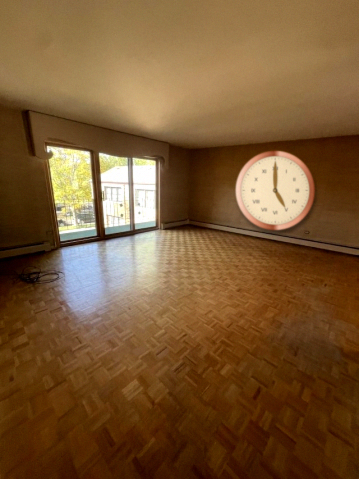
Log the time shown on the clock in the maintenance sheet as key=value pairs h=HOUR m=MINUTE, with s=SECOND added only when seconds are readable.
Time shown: h=5 m=0
